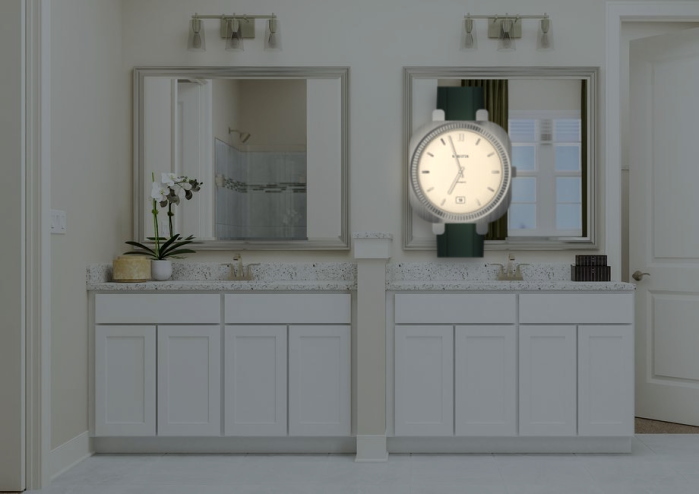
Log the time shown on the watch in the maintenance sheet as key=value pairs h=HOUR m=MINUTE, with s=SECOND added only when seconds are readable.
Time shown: h=6 m=57
